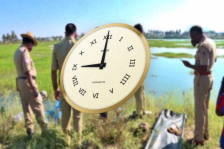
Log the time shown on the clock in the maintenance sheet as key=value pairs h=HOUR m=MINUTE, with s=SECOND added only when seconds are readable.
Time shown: h=9 m=0
